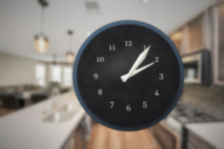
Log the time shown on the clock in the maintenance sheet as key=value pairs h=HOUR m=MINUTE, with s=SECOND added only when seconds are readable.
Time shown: h=2 m=6
